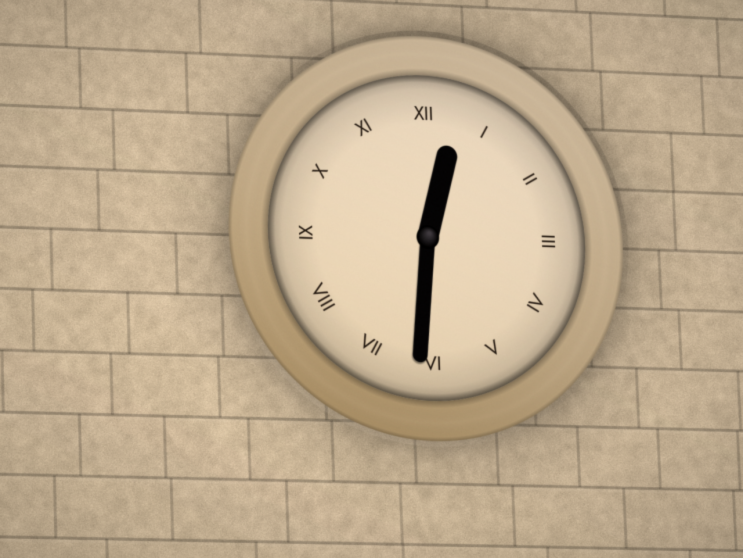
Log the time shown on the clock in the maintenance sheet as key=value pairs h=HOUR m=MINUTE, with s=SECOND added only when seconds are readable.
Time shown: h=12 m=31
